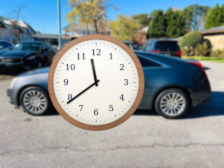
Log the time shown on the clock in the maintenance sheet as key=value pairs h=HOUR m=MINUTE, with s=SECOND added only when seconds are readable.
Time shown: h=11 m=39
